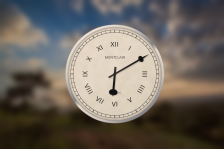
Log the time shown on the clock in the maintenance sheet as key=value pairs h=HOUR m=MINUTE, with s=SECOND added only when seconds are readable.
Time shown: h=6 m=10
